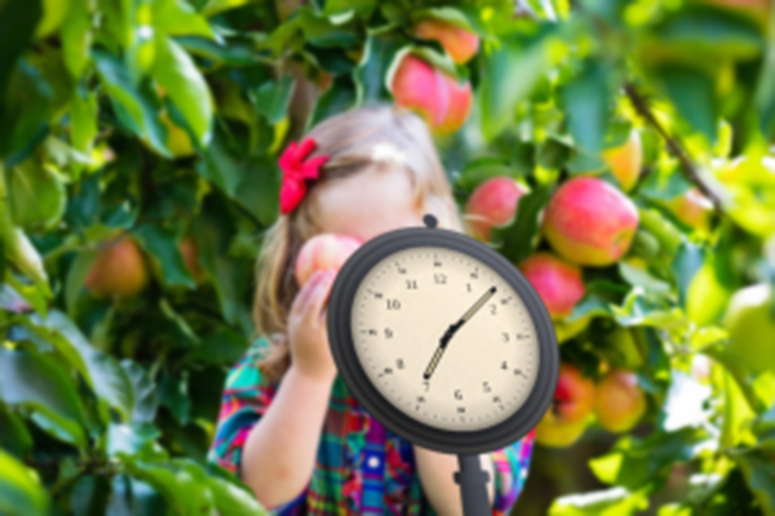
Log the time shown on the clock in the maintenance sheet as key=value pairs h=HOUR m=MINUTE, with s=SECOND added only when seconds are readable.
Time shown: h=7 m=8
